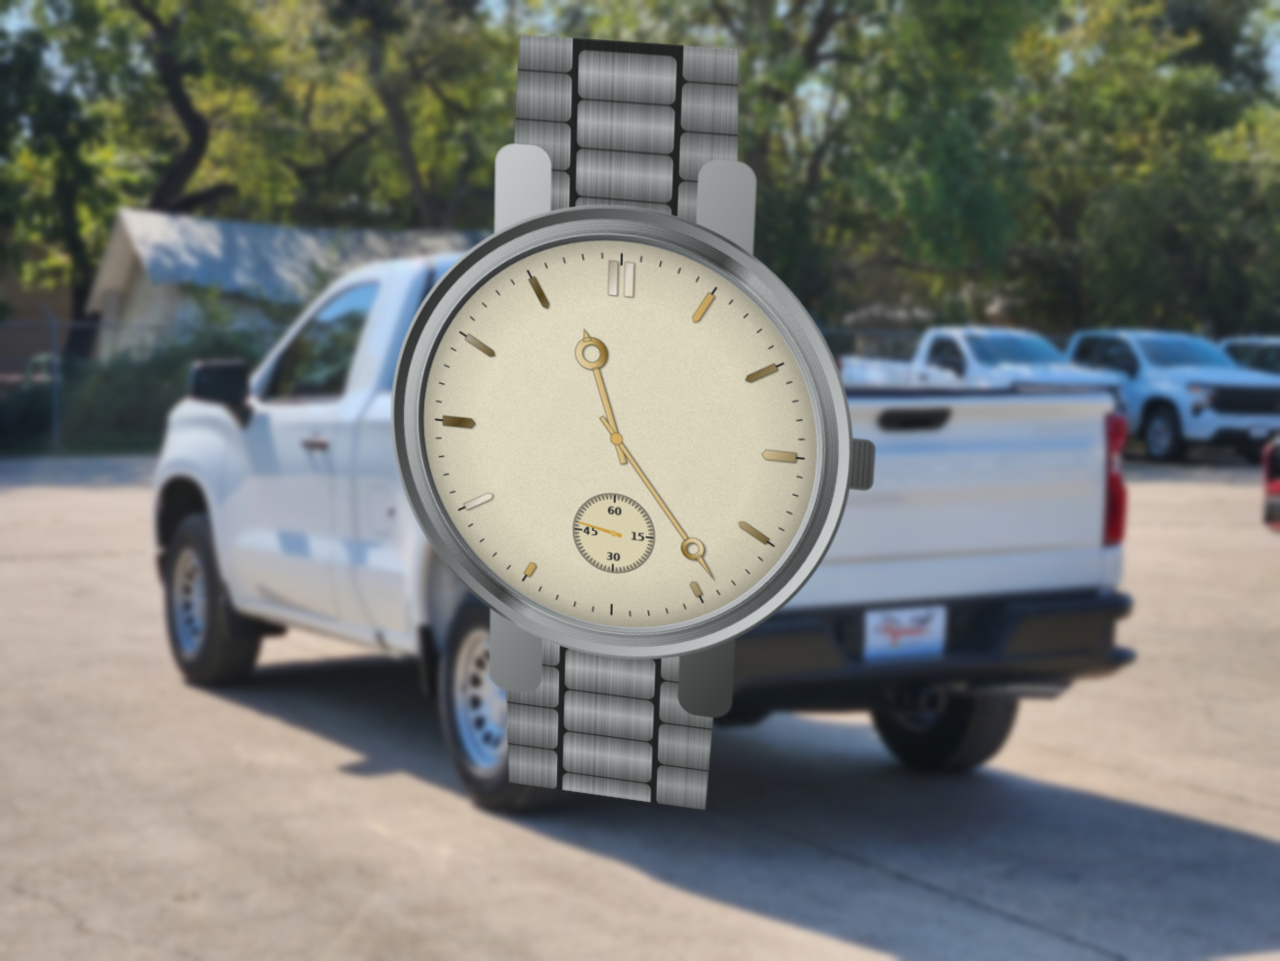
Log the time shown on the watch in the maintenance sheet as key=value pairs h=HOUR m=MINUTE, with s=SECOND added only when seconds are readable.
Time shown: h=11 m=23 s=47
